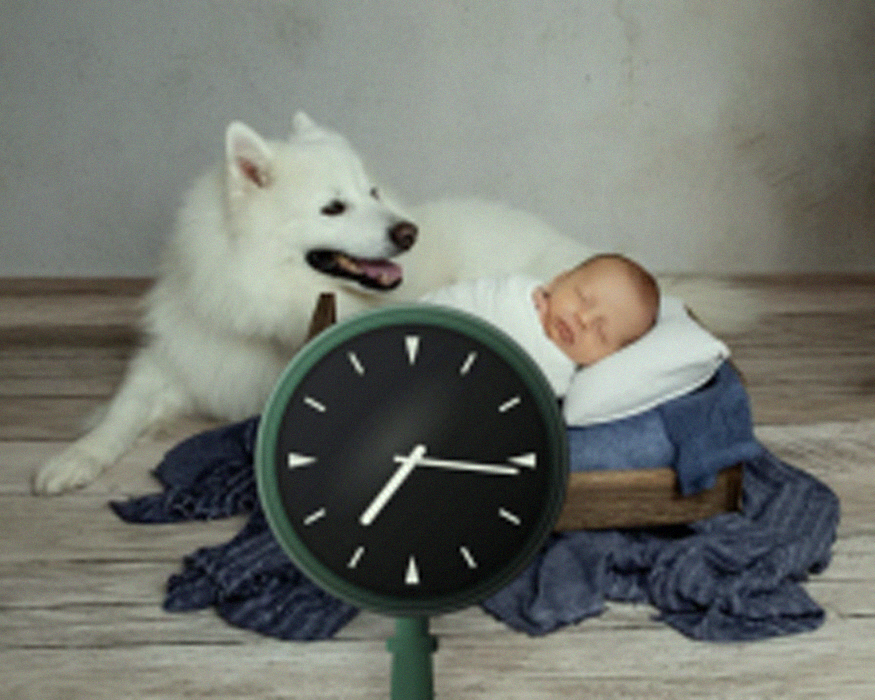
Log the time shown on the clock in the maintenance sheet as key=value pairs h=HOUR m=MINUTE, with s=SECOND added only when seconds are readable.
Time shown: h=7 m=16
